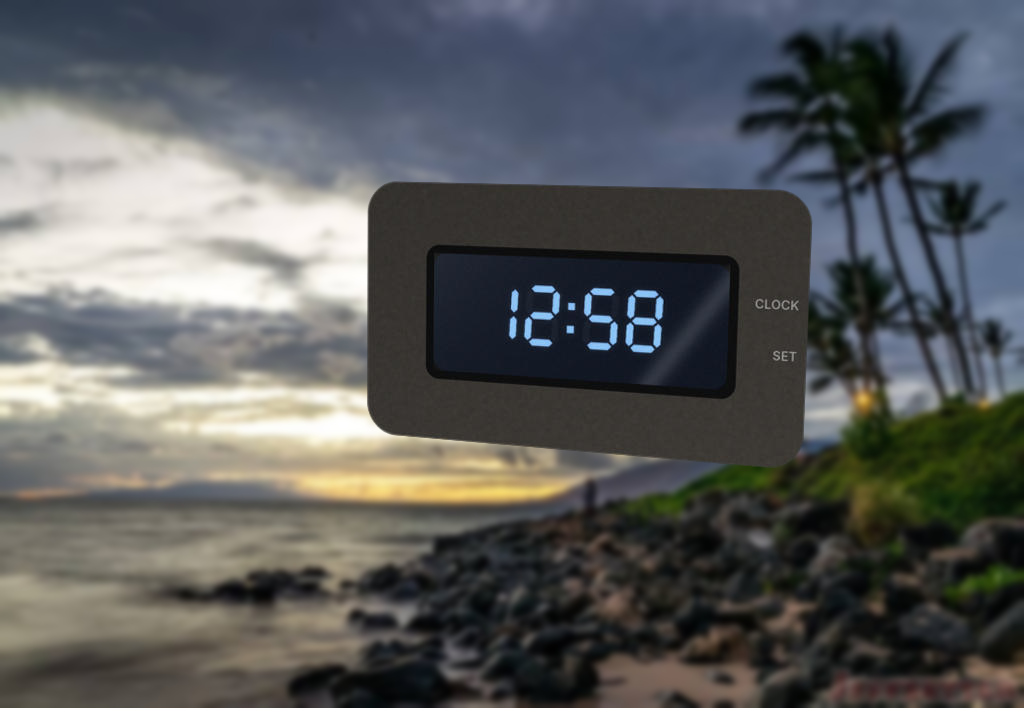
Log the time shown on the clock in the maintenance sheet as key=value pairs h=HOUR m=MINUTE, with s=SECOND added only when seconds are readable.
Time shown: h=12 m=58
